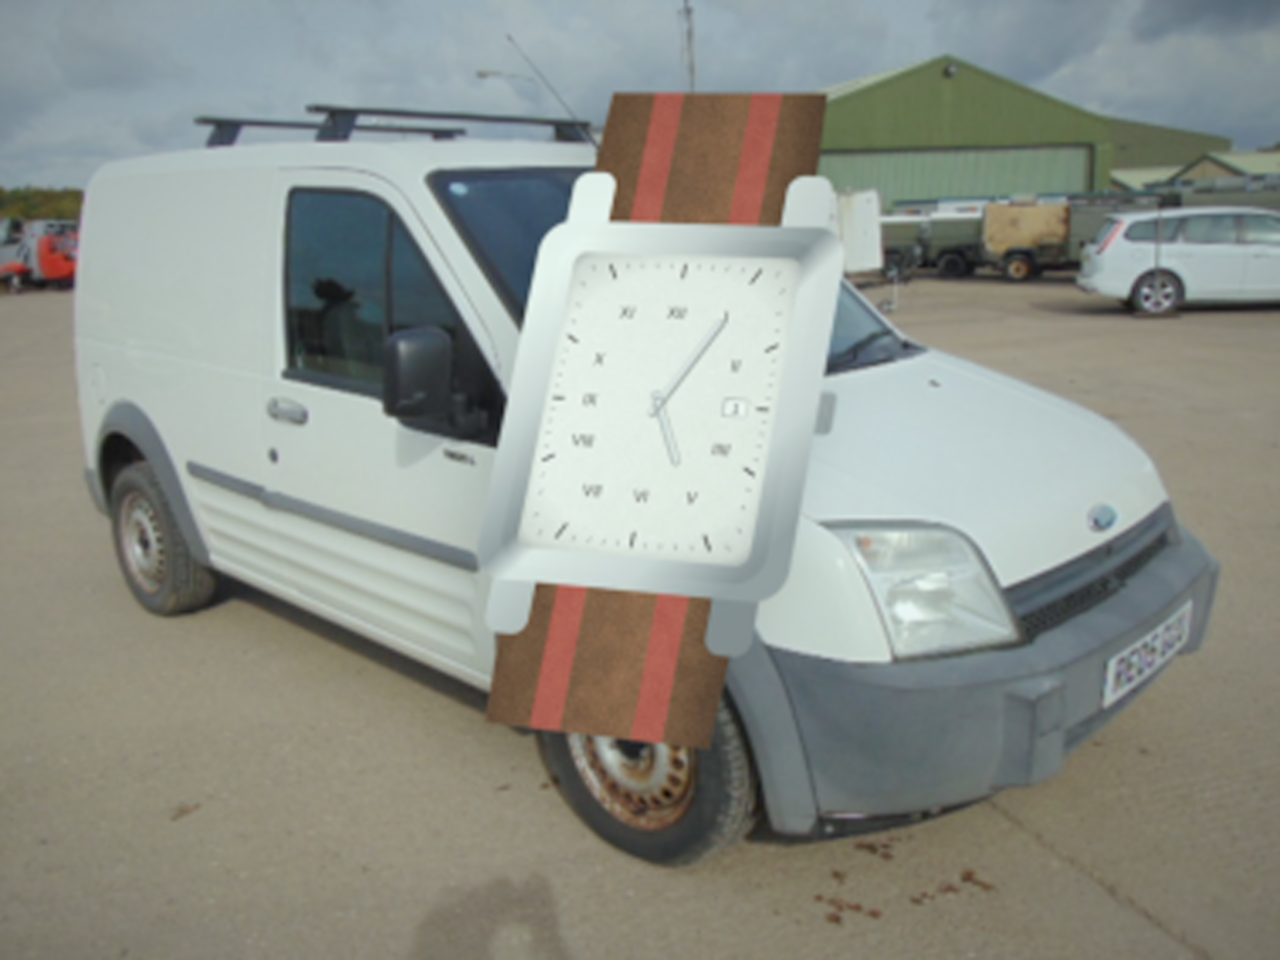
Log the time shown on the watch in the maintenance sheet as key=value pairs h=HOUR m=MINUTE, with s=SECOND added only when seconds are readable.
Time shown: h=5 m=5
